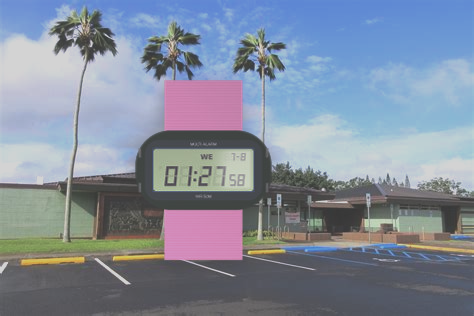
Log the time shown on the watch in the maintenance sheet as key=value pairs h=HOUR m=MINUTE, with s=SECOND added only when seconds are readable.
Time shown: h=1 m=27 s=58
